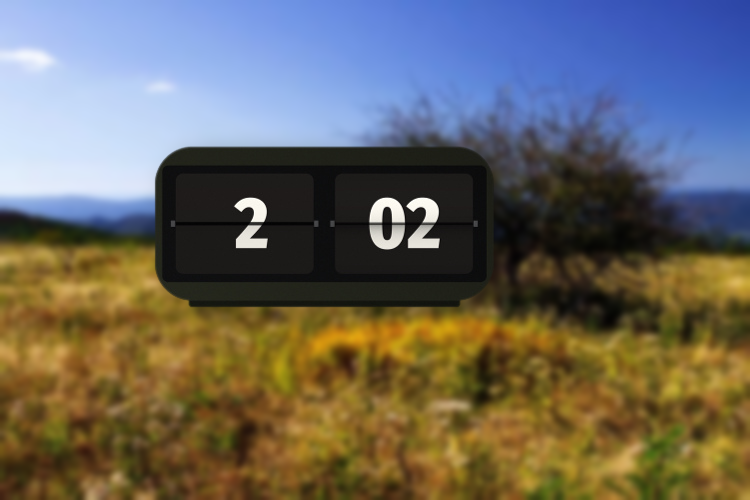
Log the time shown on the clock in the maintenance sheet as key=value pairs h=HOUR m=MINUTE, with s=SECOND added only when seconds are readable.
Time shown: h=2 m=2
